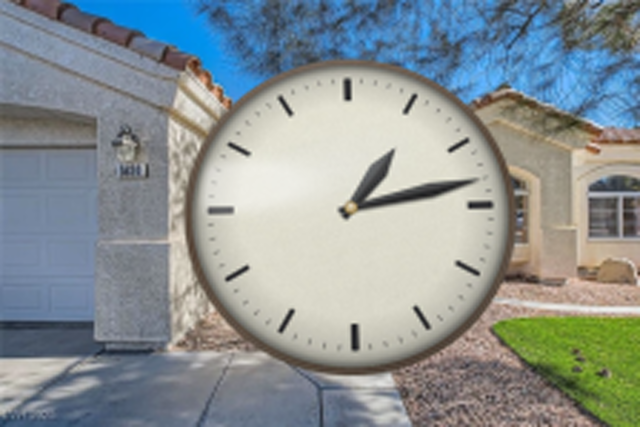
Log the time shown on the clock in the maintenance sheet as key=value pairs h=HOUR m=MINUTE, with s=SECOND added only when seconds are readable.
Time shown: h=1 m=13
